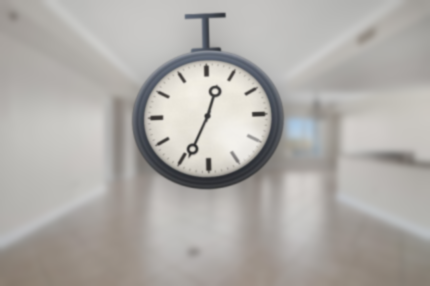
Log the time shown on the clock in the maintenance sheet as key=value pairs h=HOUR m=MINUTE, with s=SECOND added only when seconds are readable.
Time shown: h=12 m=34
